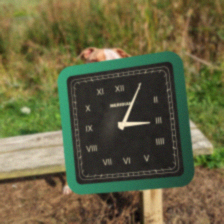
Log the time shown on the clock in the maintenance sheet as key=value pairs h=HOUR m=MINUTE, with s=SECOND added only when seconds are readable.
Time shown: h=3 m=5
